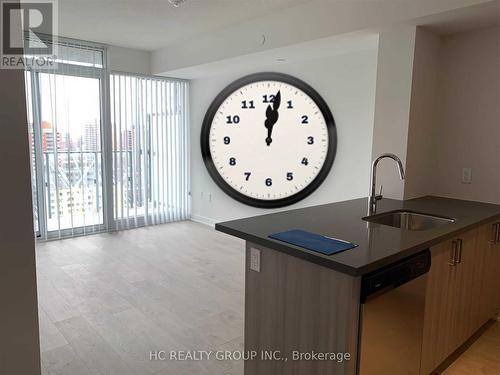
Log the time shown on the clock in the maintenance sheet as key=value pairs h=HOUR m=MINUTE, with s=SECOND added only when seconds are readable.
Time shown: h=12 m=2
